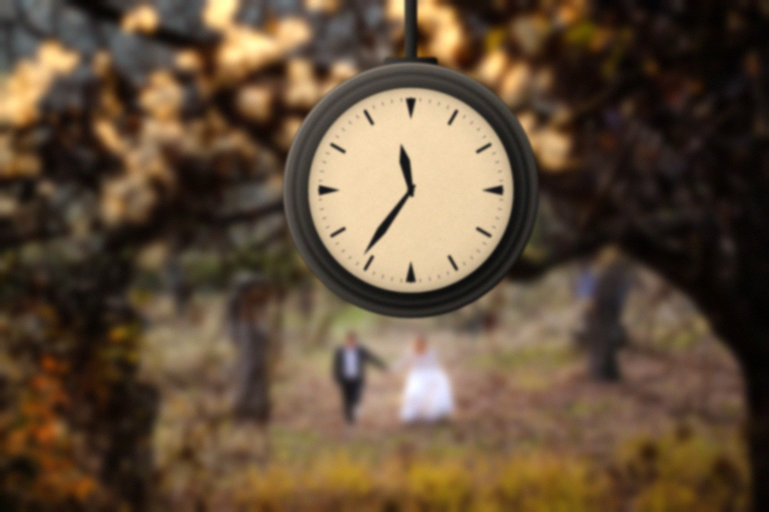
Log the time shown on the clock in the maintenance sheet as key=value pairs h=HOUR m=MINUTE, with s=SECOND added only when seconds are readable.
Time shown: h=11 m=36
